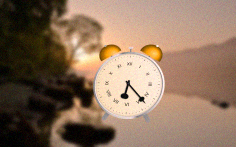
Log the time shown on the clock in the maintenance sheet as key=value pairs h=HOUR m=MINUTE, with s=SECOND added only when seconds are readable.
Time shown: h=6 m=23
